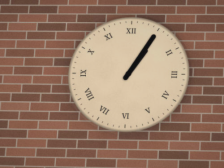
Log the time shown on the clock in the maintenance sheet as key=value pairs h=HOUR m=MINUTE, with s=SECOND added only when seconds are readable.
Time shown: h=1 m=5
